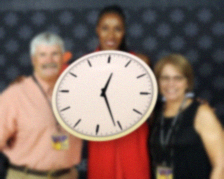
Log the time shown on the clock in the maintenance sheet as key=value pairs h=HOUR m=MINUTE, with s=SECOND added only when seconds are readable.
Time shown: h=12 m=26
